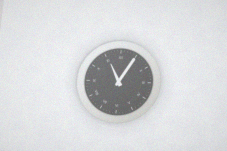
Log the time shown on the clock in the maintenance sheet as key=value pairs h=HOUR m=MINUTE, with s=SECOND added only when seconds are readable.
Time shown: h=11 m=5
